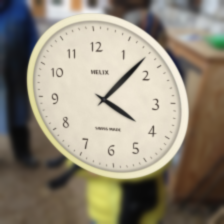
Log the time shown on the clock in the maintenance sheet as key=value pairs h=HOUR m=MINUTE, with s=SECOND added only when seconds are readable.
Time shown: h=4 m=8
